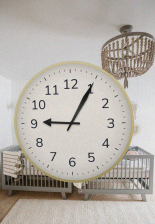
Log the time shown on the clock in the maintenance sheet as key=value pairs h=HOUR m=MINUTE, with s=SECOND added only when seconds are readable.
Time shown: h=9 m=5
